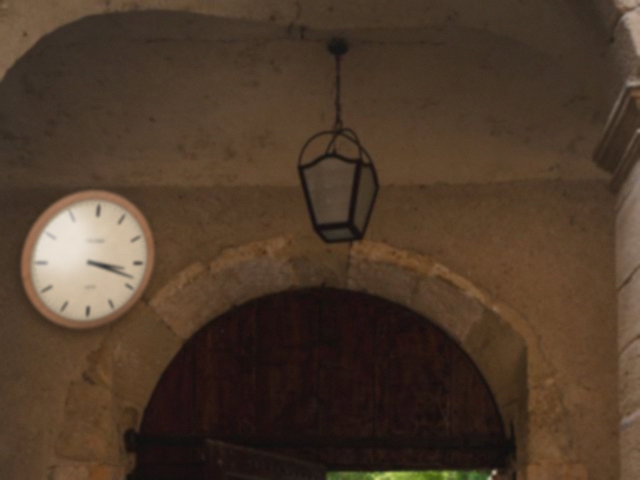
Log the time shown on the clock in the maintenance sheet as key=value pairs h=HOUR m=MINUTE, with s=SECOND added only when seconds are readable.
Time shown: h=3 m=18
